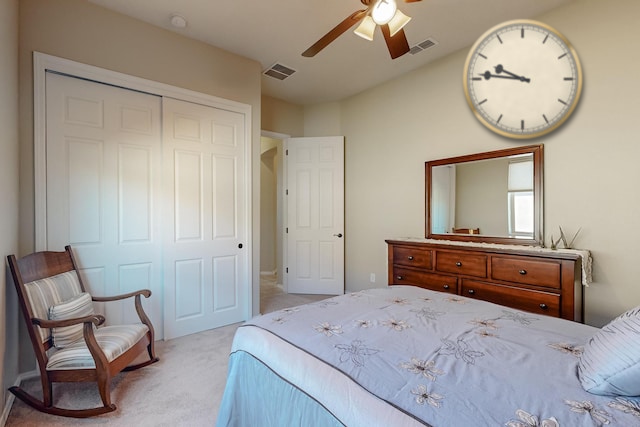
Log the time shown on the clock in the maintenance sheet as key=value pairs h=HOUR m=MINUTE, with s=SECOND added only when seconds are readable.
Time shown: h=9 m=46
